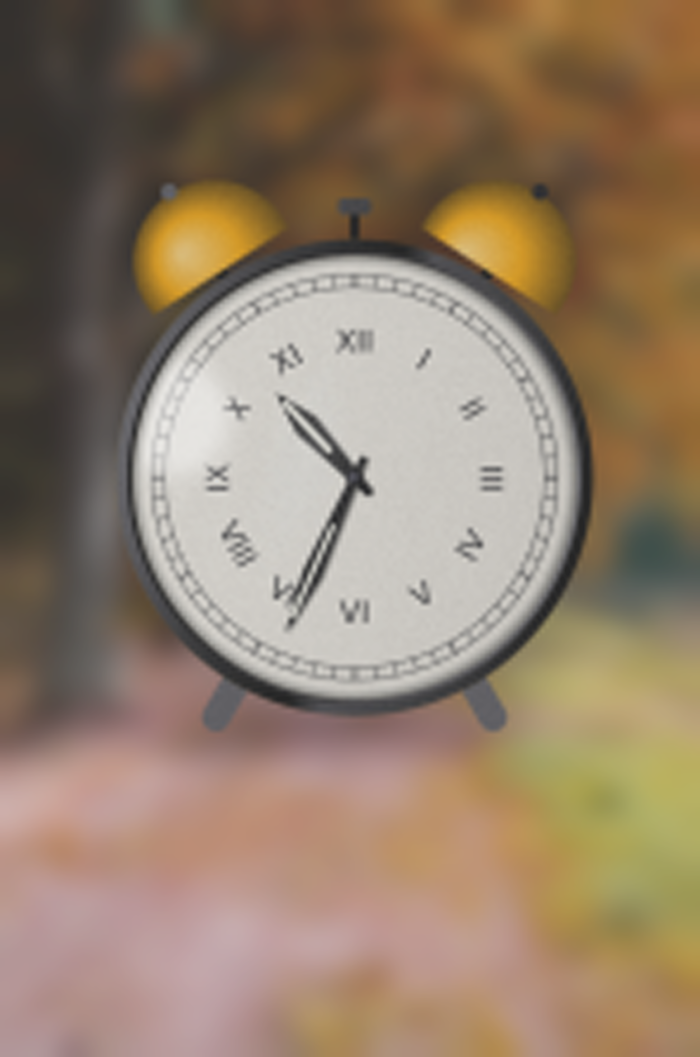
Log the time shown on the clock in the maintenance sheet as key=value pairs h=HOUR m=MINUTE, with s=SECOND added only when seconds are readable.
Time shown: h=10 m=34
